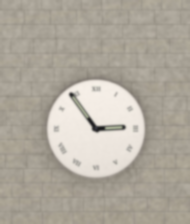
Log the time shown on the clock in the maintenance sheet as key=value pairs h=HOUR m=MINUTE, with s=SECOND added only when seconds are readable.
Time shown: h=2 m=54
